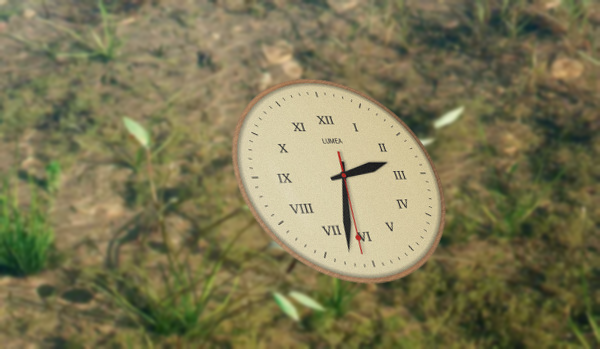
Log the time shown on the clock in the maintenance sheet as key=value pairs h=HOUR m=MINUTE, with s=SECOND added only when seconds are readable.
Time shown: h=2 m=32 s=31
